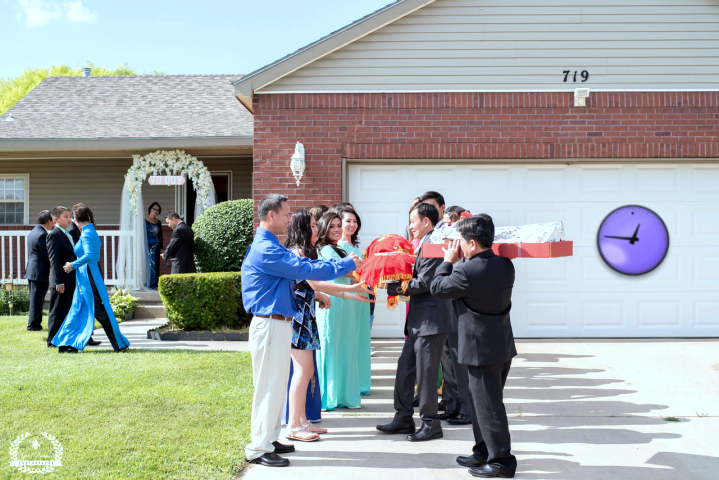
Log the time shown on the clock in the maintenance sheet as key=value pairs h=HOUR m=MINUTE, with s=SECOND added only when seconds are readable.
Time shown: h=12 m=46
